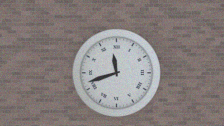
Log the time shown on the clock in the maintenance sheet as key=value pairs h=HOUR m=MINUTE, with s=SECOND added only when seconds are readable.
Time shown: h=11 m=42
